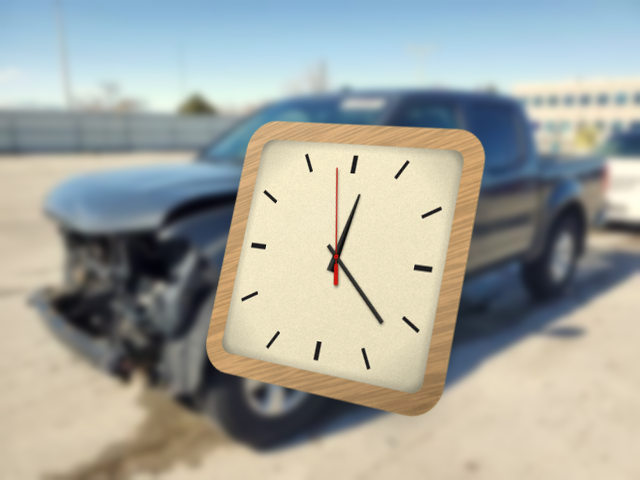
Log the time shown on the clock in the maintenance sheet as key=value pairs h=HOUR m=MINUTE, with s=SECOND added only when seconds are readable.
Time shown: h=12 m=21 s=58
